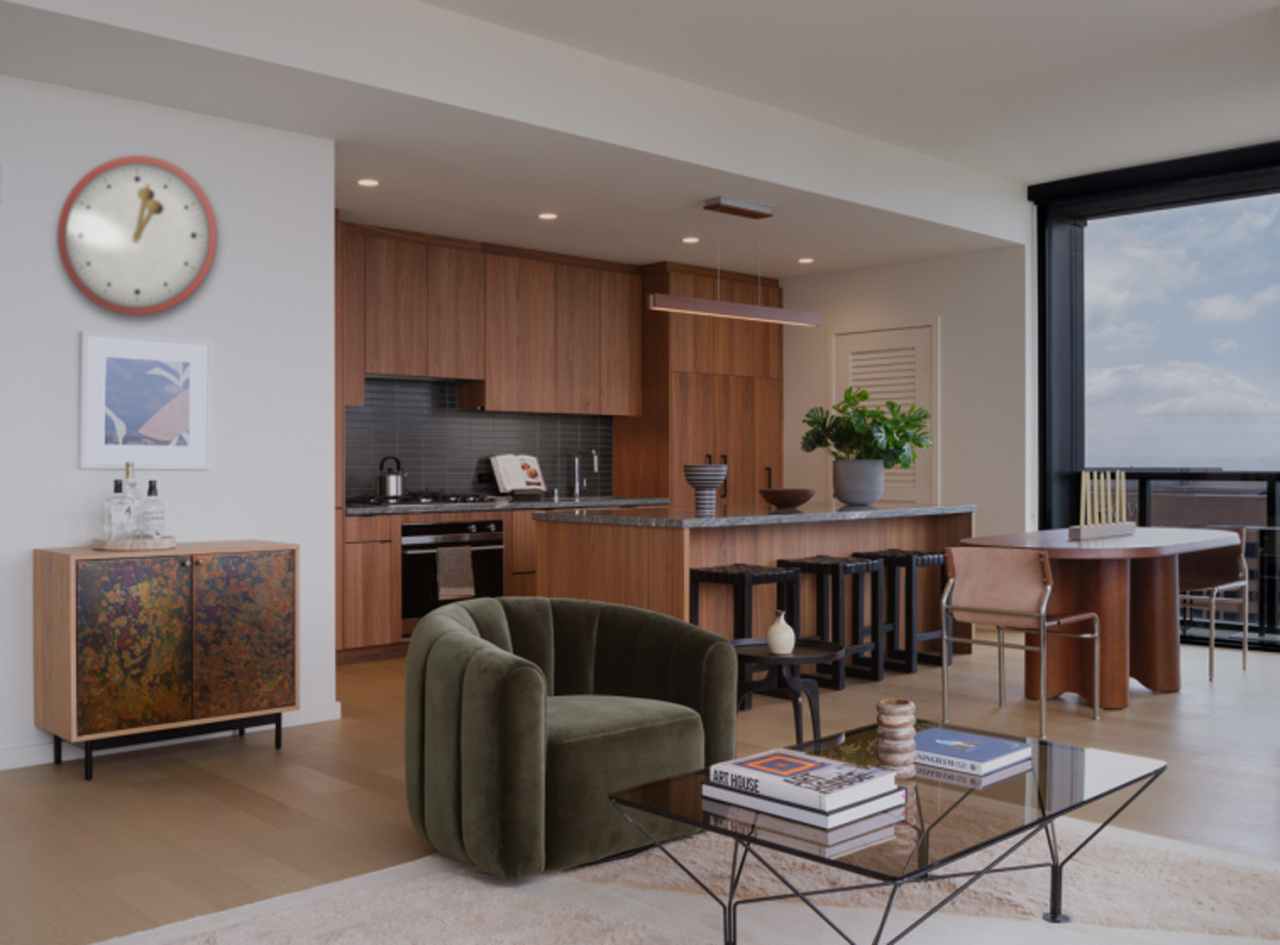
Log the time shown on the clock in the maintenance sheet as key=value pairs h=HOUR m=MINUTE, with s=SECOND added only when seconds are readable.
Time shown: h=1 m=2
